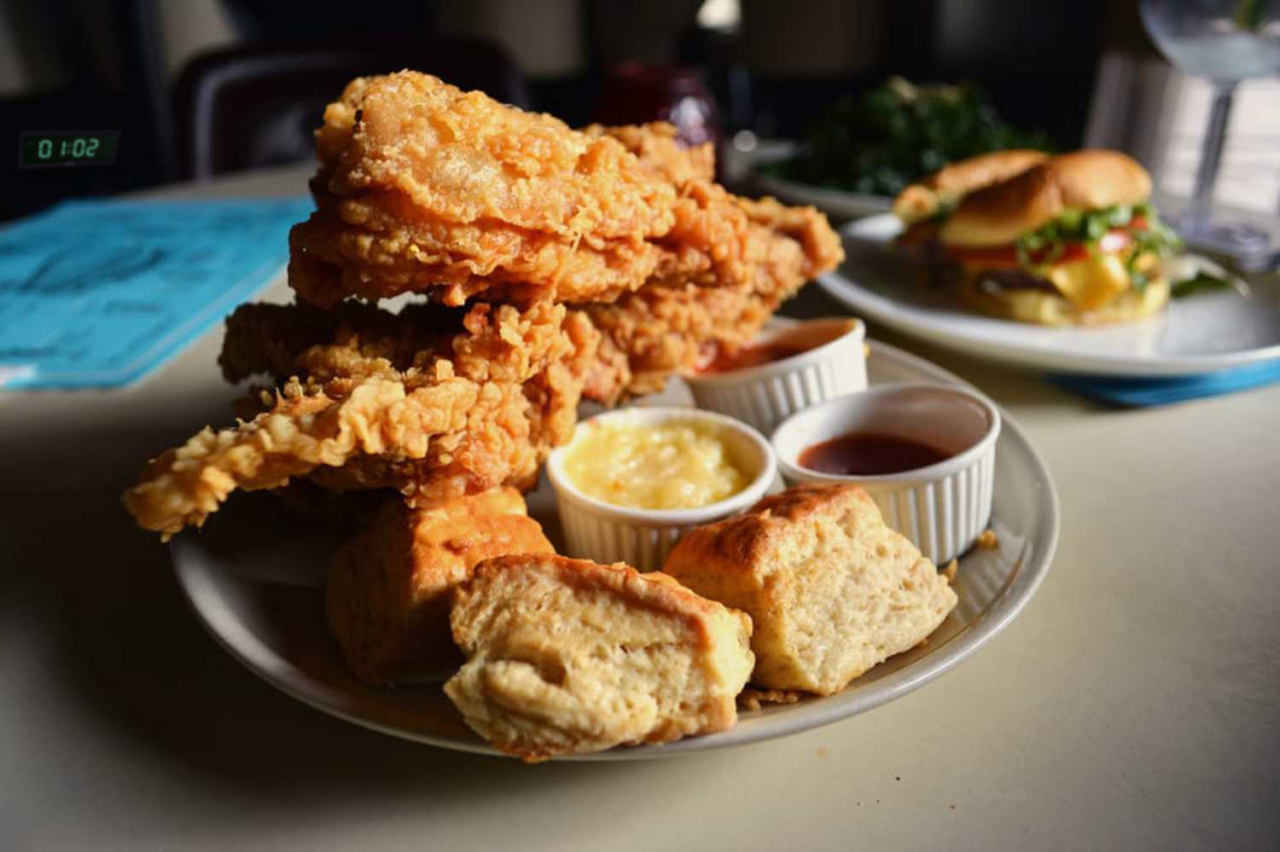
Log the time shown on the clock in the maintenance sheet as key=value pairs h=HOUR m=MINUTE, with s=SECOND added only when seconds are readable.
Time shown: h=1 m=2
